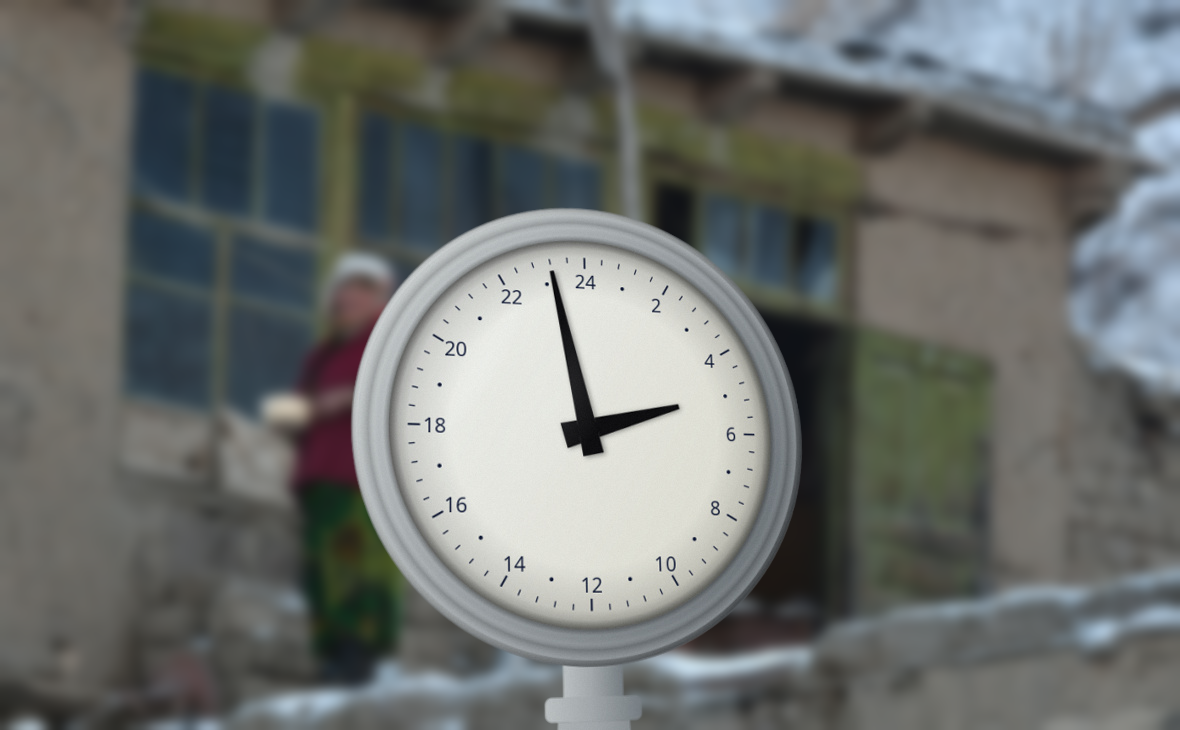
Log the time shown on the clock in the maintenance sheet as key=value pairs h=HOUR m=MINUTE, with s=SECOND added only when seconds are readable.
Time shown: h=4 m=58
